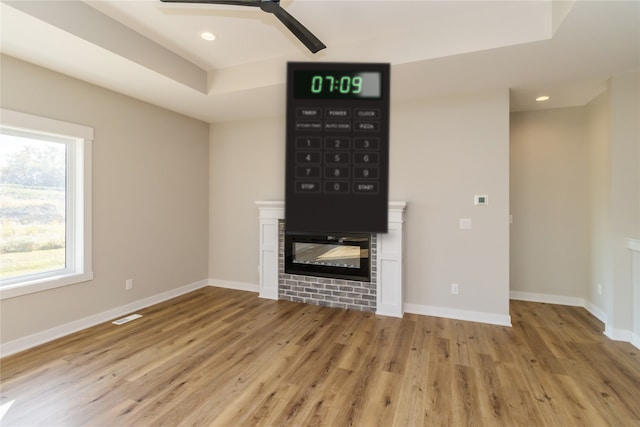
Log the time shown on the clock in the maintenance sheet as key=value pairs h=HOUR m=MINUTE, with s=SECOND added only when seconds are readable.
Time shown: h=7 m=9
